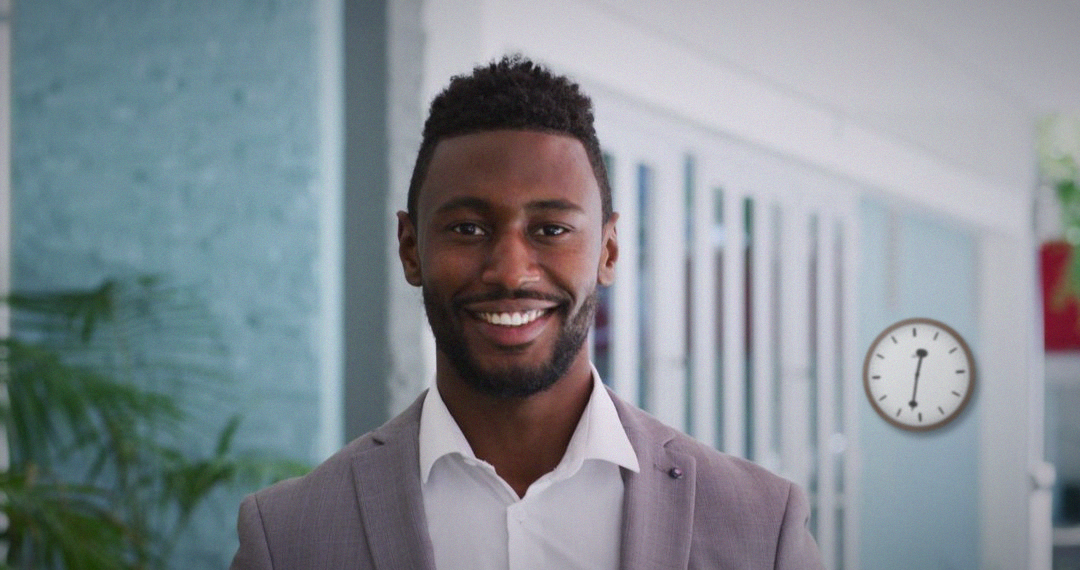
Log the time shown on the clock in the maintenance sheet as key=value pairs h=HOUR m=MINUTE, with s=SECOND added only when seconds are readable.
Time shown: h=12 m=32
